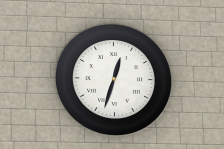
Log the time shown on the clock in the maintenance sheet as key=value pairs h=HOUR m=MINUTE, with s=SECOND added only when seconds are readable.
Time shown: h=12 m=33
